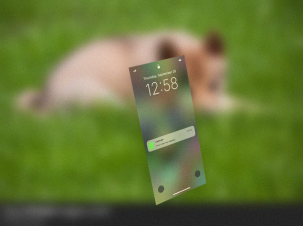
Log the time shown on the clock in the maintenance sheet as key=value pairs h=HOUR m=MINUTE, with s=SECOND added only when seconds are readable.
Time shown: h=12 m=58
